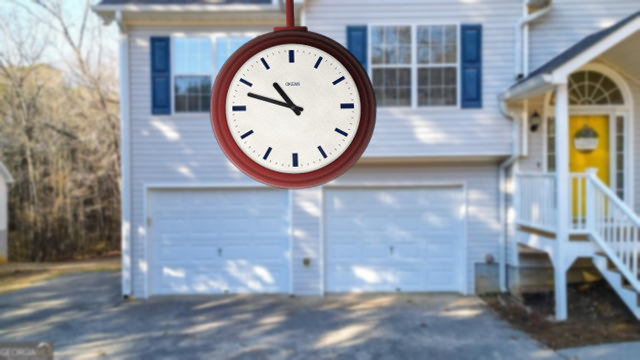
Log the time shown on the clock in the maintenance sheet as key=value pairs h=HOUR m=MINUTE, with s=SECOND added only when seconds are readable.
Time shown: h=10 m=48
